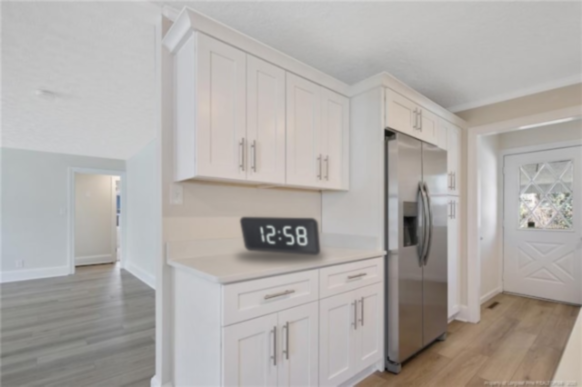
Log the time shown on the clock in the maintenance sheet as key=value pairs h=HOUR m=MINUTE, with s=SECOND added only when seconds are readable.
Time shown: h=12 m=58
